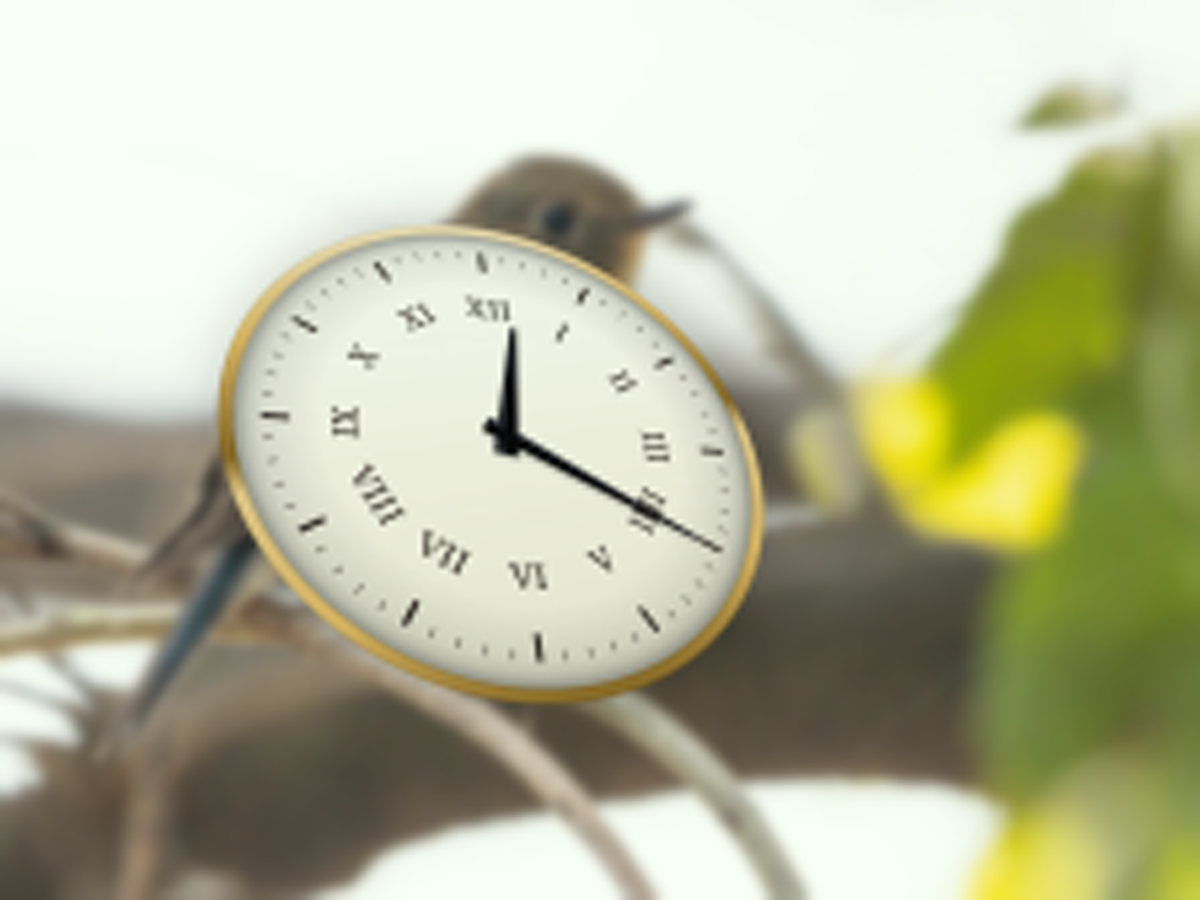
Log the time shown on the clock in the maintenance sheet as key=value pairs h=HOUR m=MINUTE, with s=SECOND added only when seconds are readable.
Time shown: h=12 m=20
